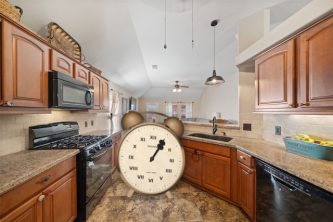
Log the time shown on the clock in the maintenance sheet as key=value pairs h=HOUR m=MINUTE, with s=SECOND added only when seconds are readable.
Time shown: h=1 m=5
